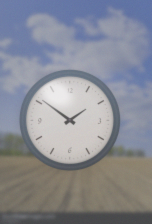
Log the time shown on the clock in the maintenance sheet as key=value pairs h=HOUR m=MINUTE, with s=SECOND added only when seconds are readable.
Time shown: h=1 m=51
